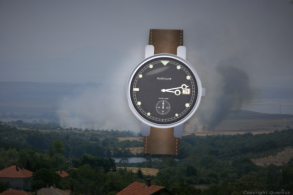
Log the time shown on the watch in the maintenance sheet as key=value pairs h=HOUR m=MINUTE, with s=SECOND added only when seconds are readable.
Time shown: h=3 m=13
